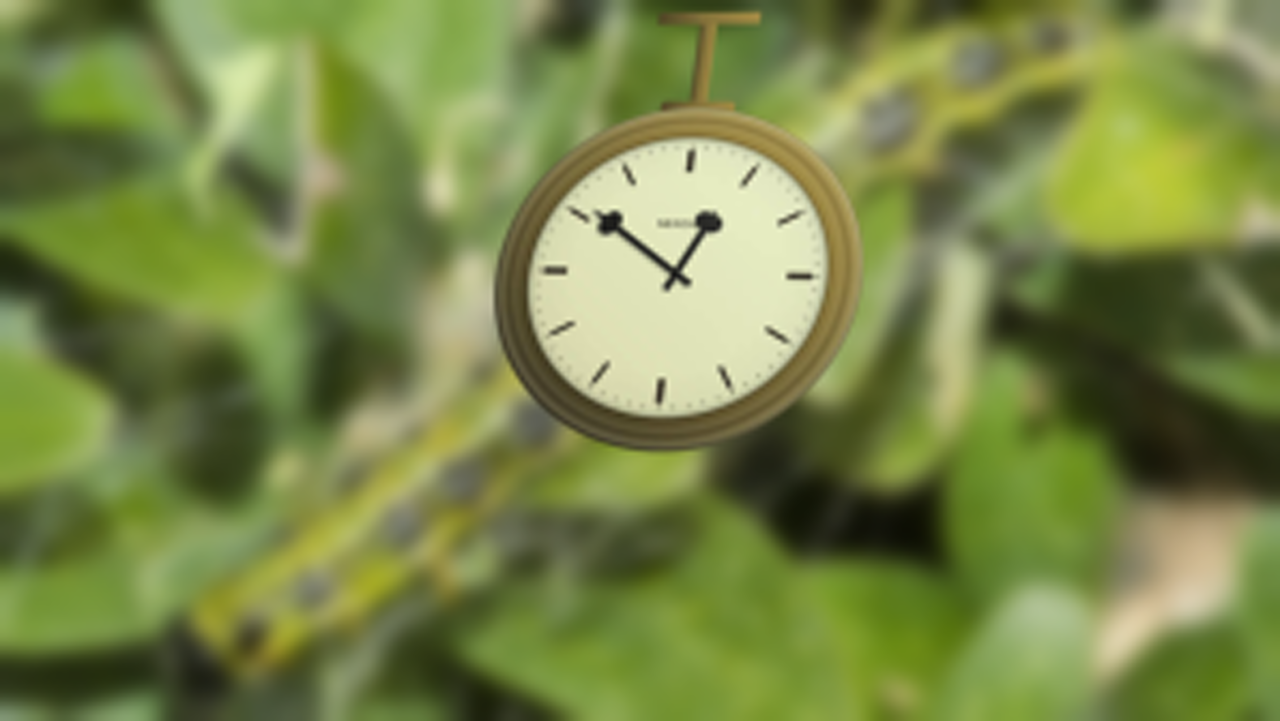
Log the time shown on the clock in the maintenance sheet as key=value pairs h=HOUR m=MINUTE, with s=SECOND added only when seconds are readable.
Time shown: h=12 m=51
